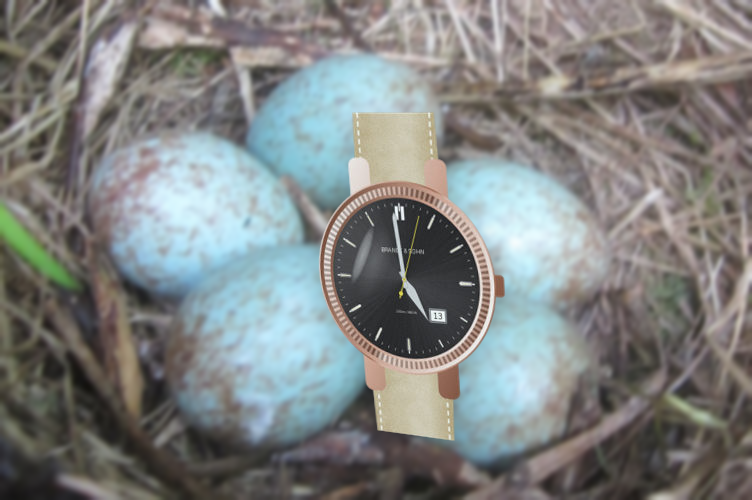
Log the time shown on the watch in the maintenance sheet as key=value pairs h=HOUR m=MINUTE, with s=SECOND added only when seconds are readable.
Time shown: h=4 m=59 s=3
